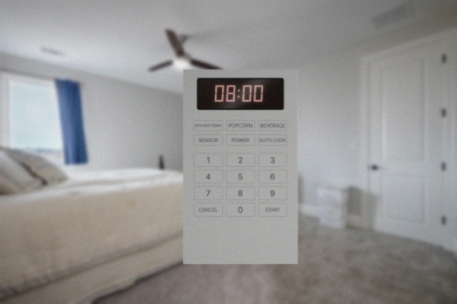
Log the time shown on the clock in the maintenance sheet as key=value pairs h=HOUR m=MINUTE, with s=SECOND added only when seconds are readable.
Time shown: h=8 m=0
